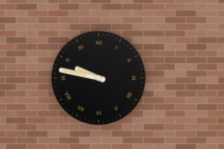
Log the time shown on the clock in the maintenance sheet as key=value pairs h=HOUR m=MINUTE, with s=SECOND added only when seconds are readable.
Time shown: h=9 m=47
